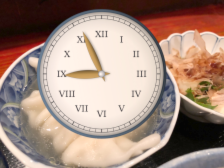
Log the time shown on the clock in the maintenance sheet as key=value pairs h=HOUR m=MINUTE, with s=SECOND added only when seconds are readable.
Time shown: h=8 m=56
